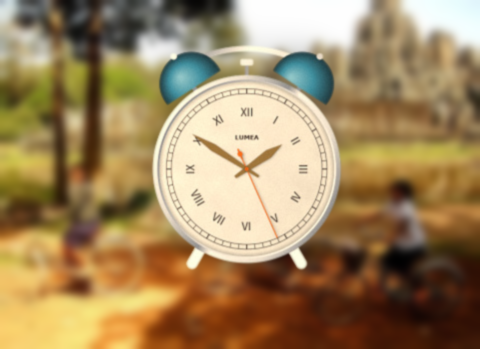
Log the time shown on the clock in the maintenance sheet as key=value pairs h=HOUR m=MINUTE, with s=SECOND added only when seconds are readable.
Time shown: h=1 m=50 s=26
